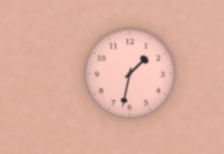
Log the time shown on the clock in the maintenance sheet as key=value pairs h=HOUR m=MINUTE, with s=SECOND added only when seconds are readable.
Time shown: h=1 m=32
